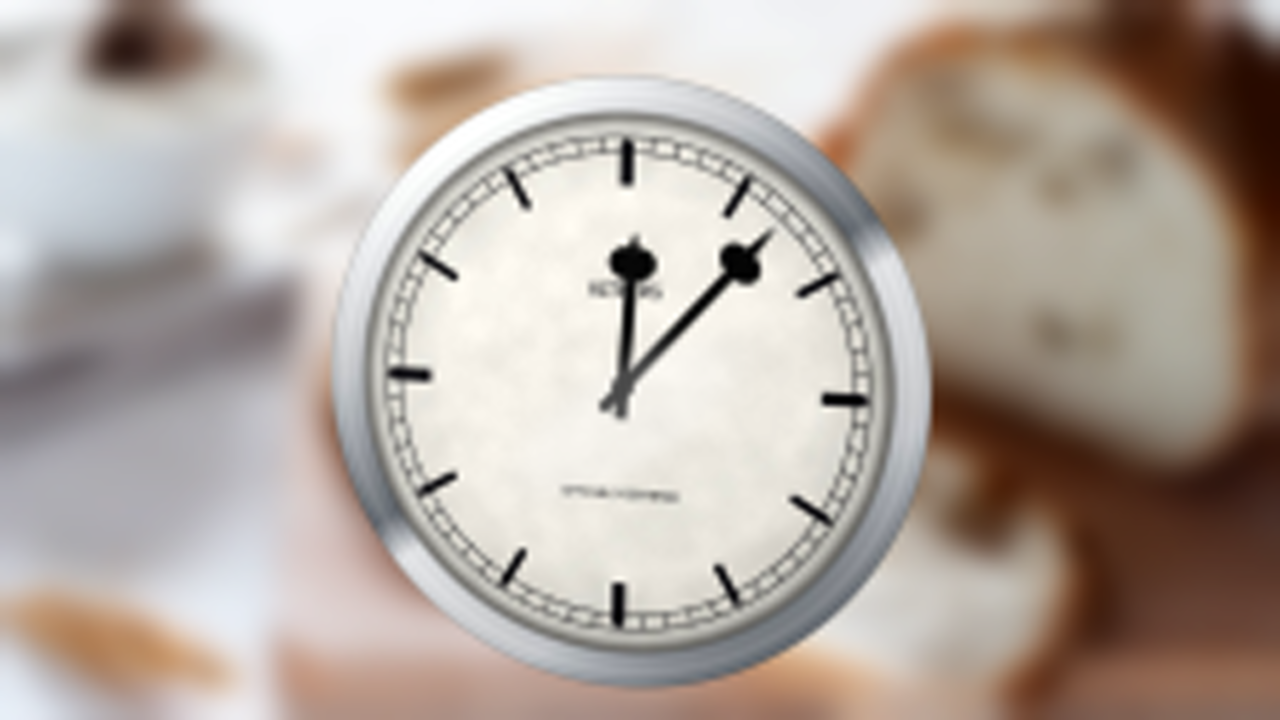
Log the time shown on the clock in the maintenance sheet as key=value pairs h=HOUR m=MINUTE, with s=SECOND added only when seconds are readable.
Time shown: h=12 m=7
